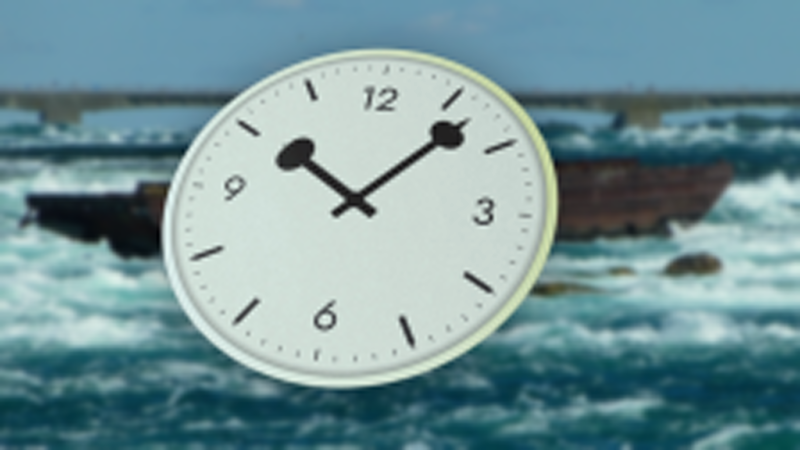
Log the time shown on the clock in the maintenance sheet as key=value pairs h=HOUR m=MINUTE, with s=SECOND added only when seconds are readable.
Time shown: h=10 m=7
